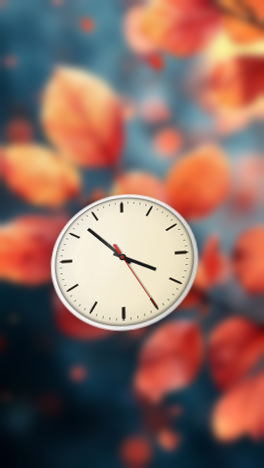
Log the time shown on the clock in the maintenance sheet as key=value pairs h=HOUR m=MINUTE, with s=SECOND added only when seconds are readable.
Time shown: h=3 m=52 s=25
